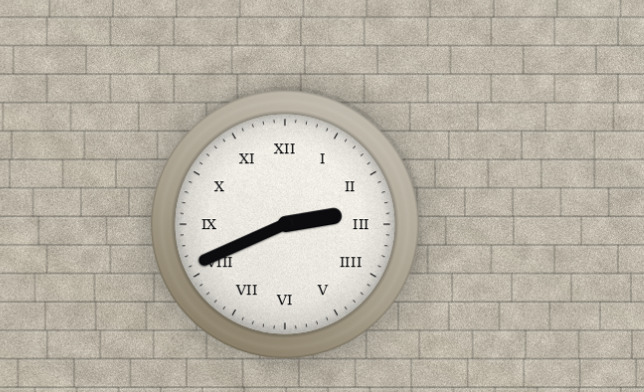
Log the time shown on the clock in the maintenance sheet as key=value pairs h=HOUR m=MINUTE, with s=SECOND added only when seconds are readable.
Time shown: h=2 m=41
